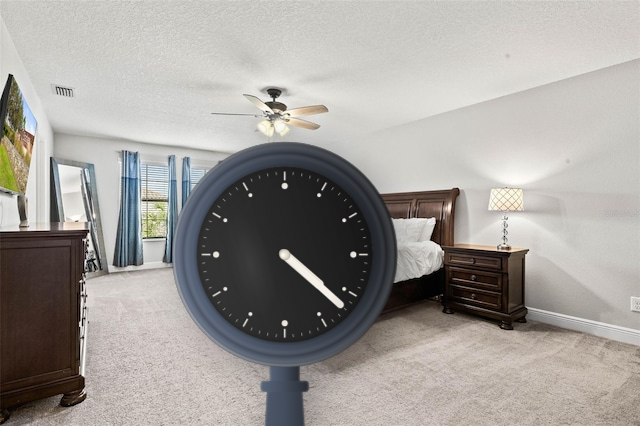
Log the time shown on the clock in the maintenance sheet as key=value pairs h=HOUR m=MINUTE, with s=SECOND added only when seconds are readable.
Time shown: h=4 m=22
